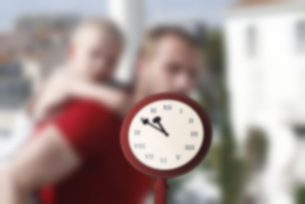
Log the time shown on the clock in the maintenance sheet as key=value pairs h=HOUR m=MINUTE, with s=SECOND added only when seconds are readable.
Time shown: h=10 m=50
